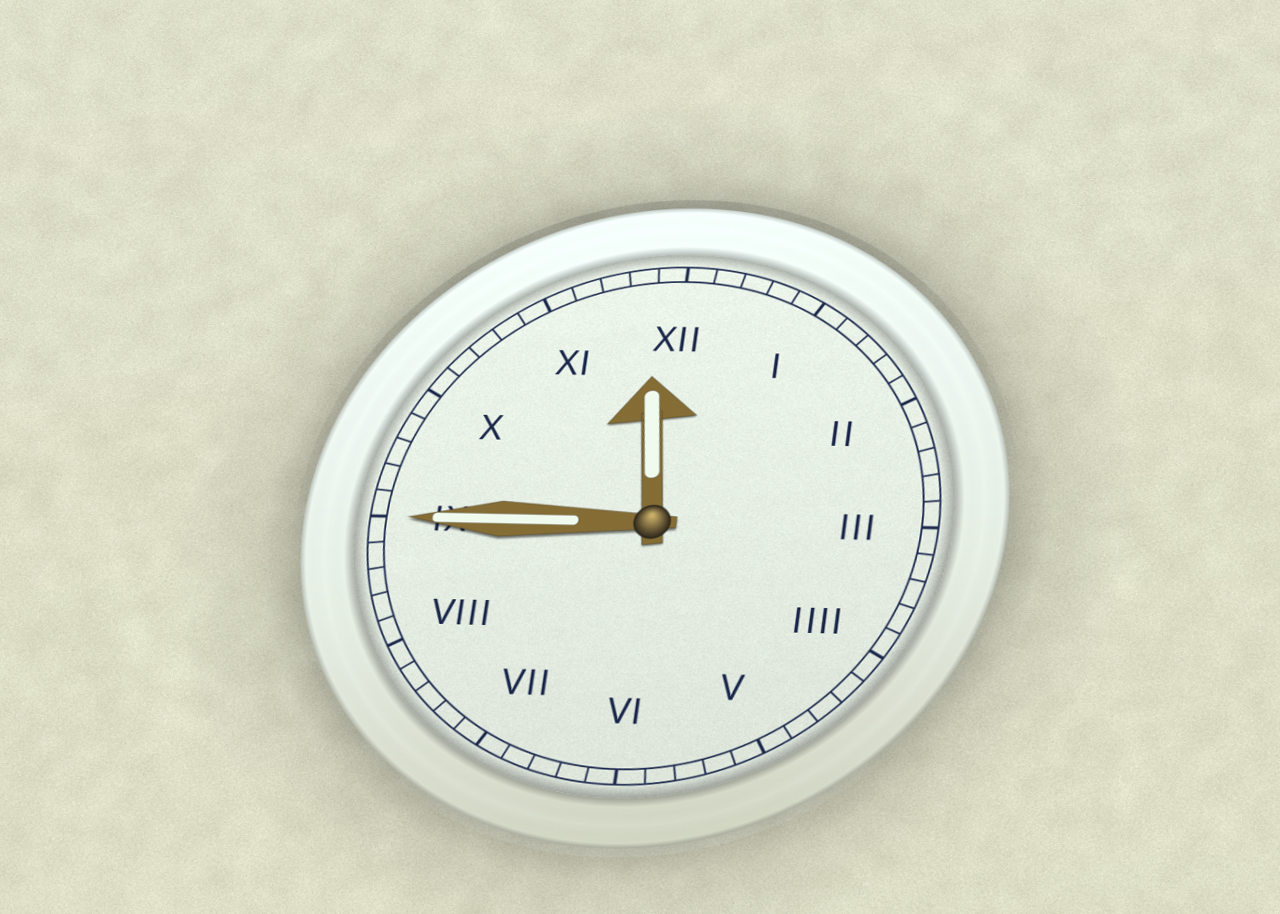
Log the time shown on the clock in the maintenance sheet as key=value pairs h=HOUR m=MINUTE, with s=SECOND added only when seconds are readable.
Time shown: h=11 m=45
